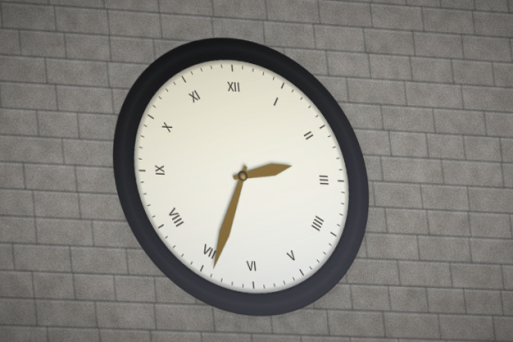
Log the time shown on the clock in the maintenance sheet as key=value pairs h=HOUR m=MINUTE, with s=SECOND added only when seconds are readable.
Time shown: h=2 m=34
